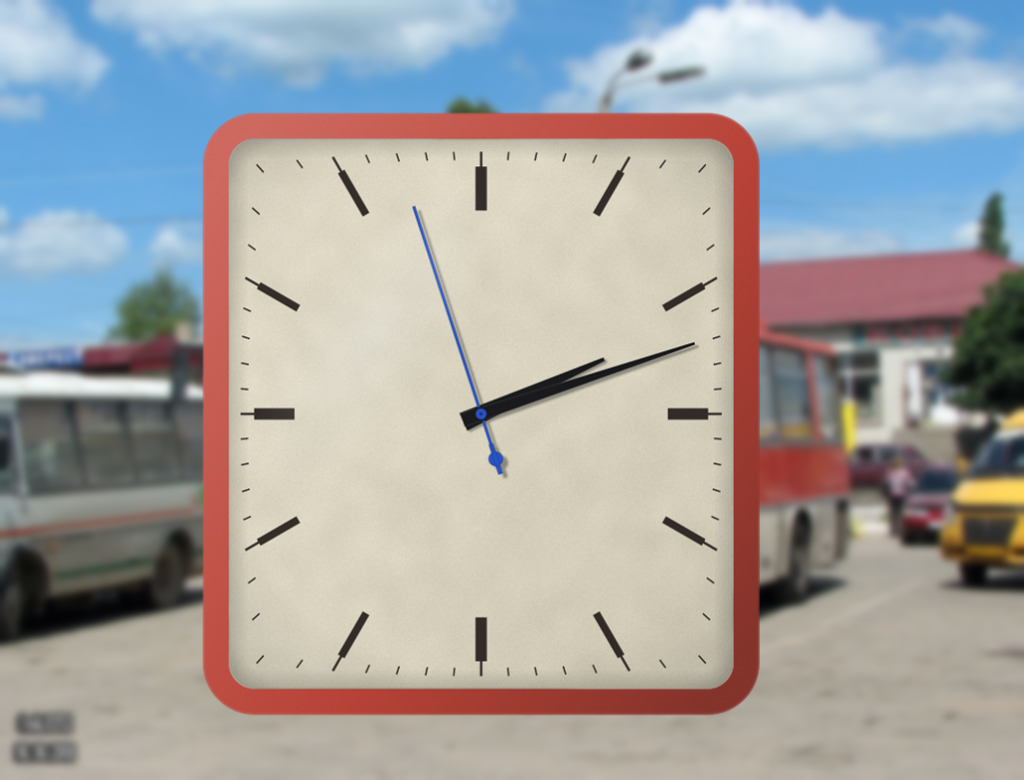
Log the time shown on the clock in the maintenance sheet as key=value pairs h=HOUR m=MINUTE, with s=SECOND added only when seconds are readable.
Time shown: h=2 m=11 s=57
